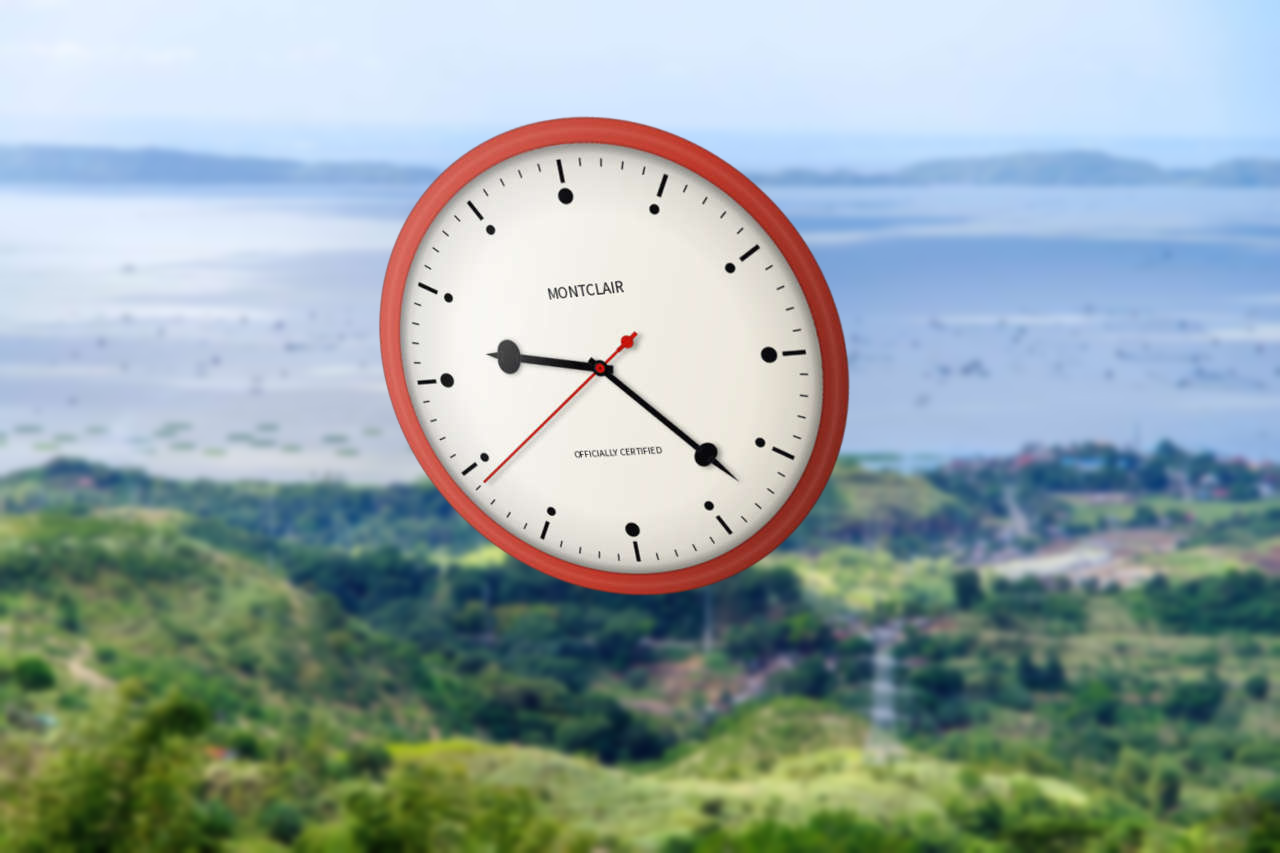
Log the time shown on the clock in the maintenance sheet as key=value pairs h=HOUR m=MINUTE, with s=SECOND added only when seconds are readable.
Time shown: h=9 m=22 s=39
